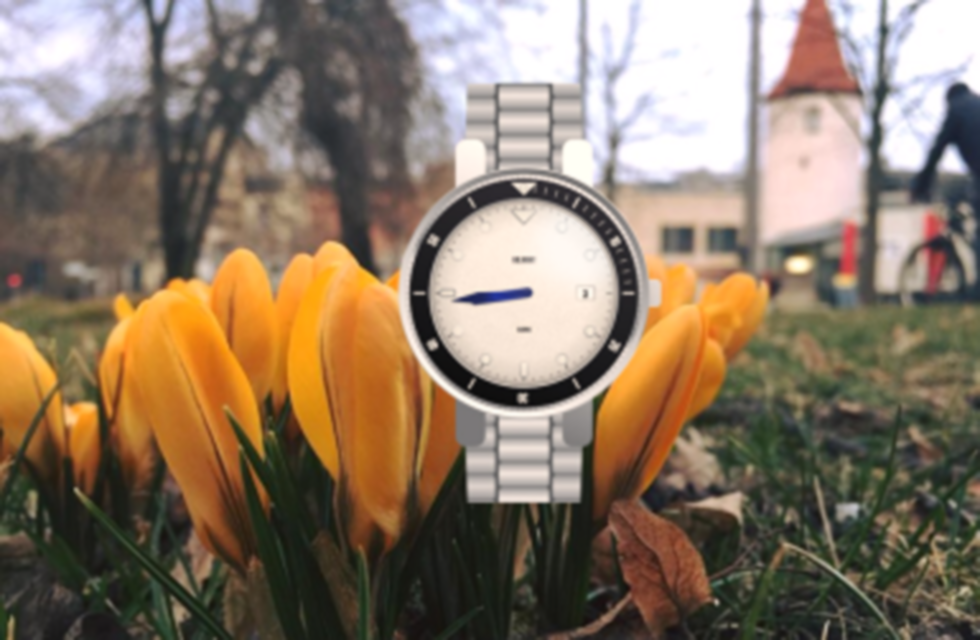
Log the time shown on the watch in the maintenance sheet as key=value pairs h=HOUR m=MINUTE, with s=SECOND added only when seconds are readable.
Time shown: h=8 m=44
